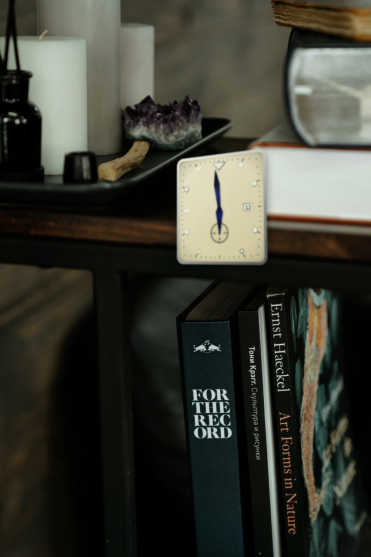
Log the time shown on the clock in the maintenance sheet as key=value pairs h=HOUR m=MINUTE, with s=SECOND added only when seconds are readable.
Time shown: h=5 m=59
